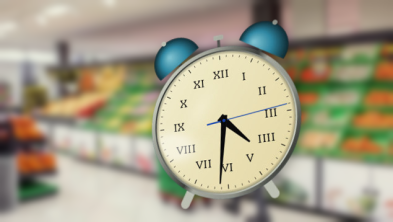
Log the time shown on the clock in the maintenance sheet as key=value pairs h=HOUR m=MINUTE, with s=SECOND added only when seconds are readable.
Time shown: h=4 m=31 s=14
